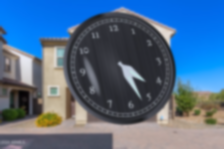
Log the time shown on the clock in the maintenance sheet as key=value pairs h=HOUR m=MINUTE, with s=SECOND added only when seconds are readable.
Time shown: h=4 m=27
